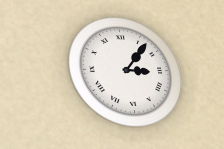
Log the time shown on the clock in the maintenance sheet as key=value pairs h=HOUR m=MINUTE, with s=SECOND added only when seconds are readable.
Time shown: h=3 m=7
